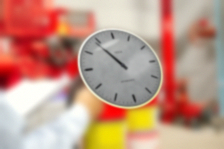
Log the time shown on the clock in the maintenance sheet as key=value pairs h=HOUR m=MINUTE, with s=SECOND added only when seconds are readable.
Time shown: h=10 m=54
